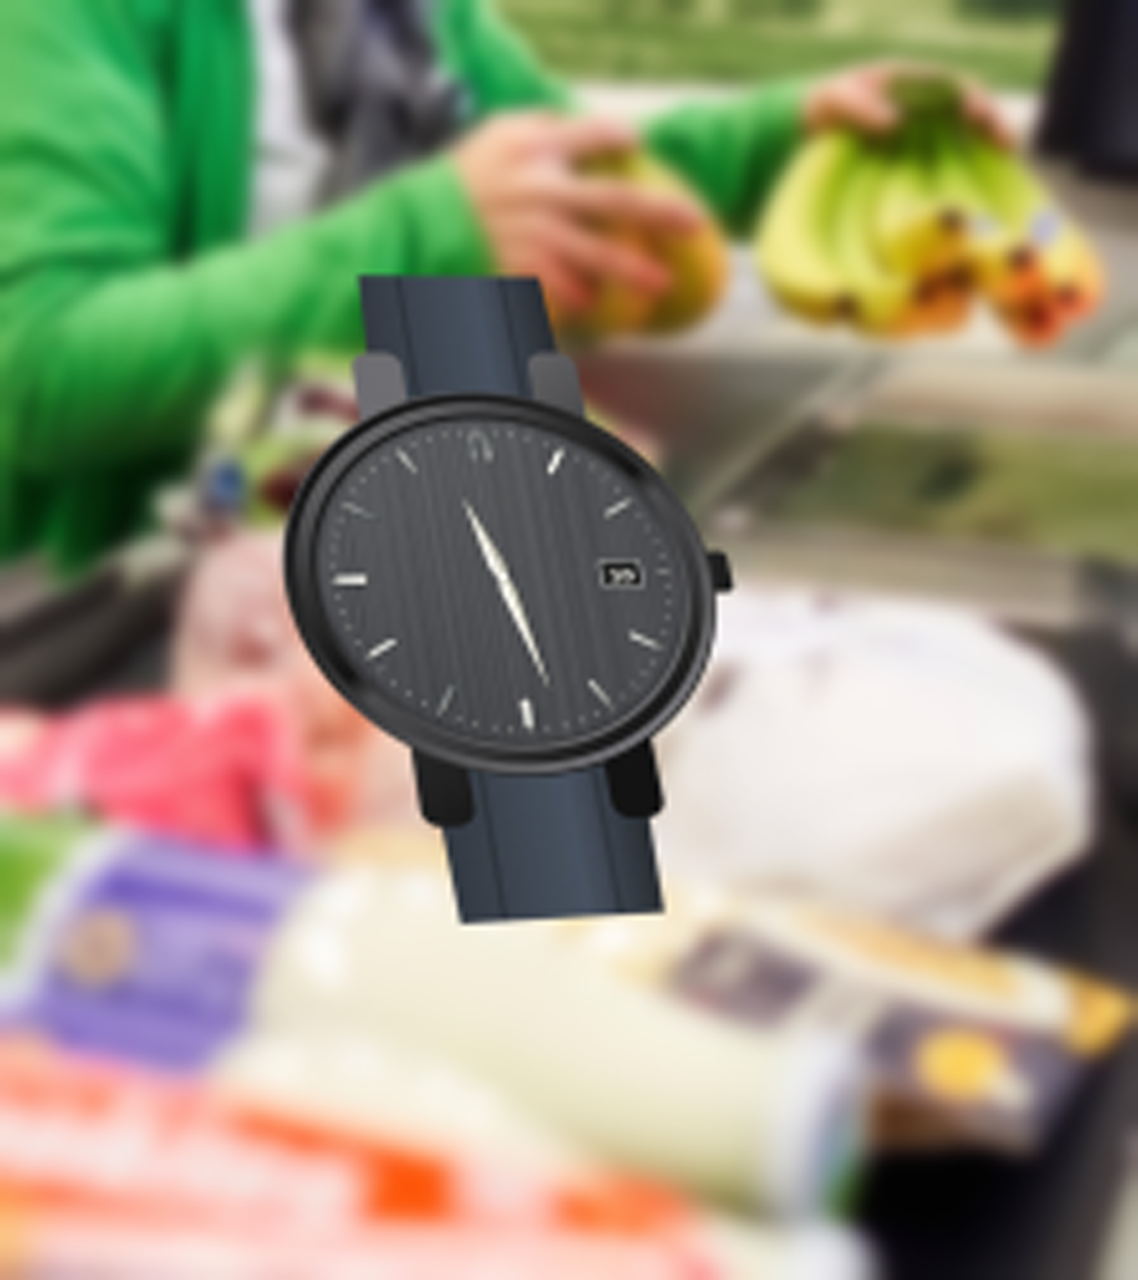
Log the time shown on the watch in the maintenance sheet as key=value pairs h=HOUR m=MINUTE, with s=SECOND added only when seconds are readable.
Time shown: h=11 m=28
